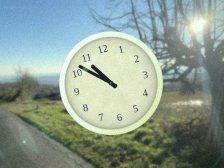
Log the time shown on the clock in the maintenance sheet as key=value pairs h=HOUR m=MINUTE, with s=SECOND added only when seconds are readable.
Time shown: h=10 m=52
